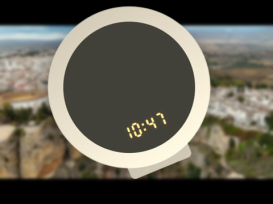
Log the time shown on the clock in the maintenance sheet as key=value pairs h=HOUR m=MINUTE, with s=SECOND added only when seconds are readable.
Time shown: h=10 m=47
